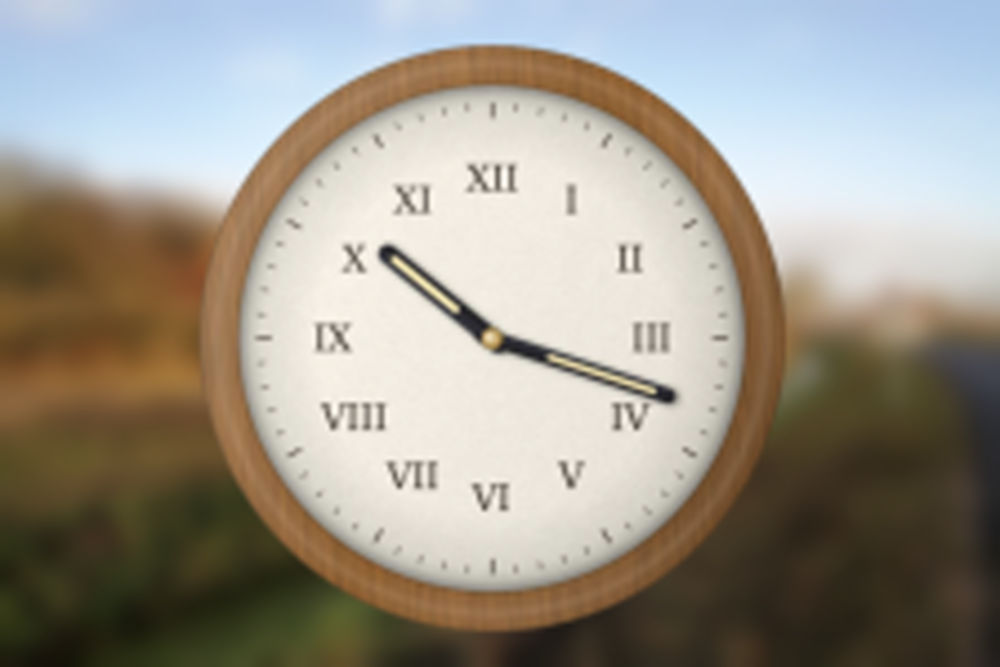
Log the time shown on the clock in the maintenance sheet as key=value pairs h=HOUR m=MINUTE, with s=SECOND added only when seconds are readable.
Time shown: h=10 m=18
